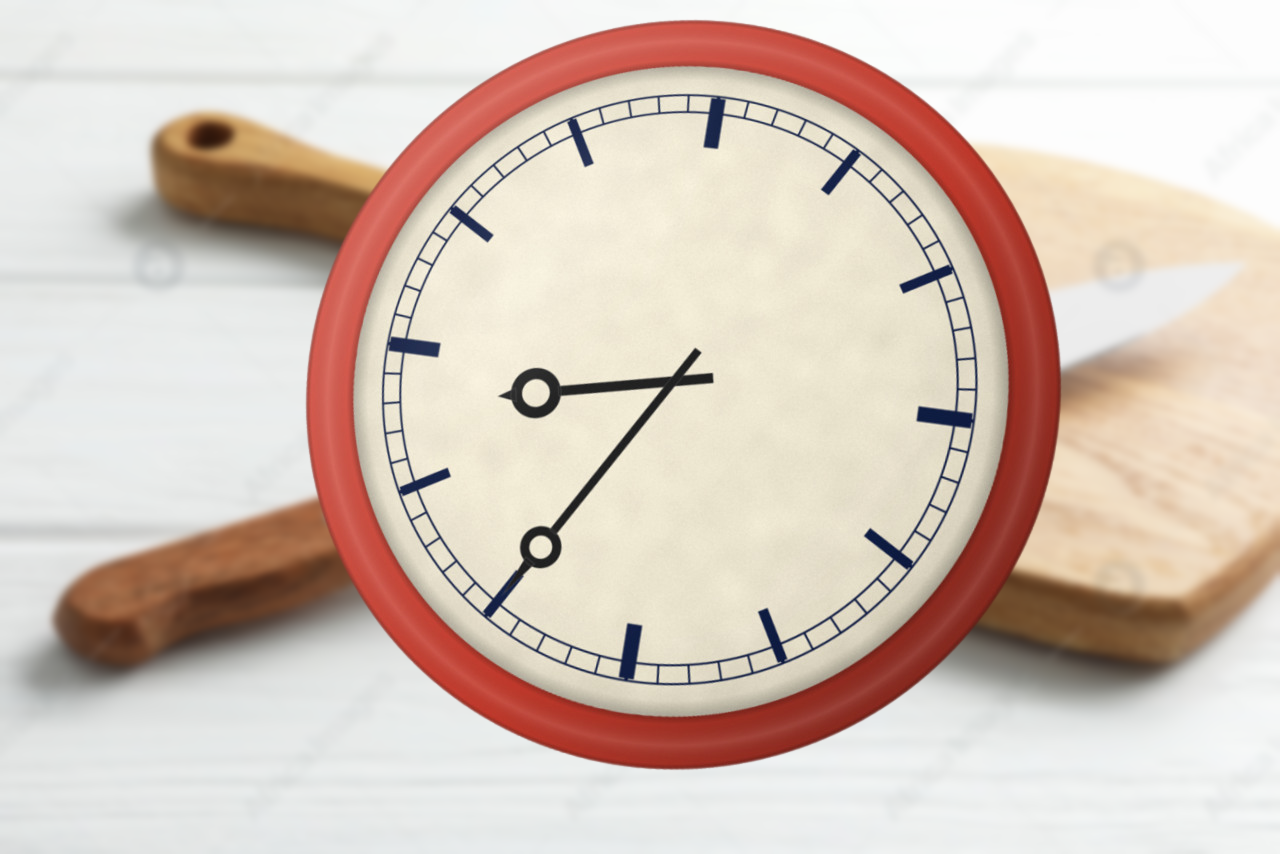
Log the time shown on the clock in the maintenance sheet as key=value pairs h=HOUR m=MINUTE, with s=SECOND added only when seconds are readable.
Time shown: h=8 m=35
